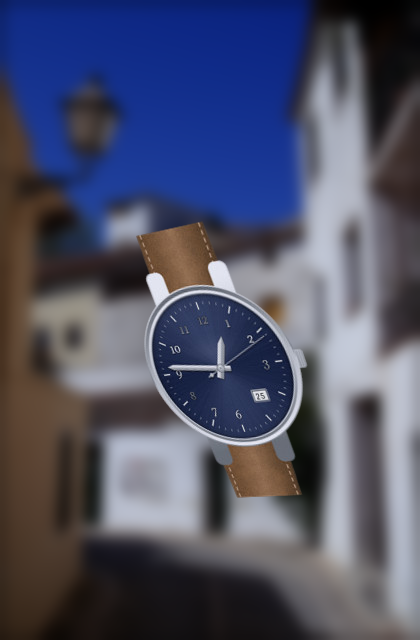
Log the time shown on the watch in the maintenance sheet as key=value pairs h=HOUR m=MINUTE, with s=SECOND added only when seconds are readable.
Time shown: h=12 m=46 s=11
